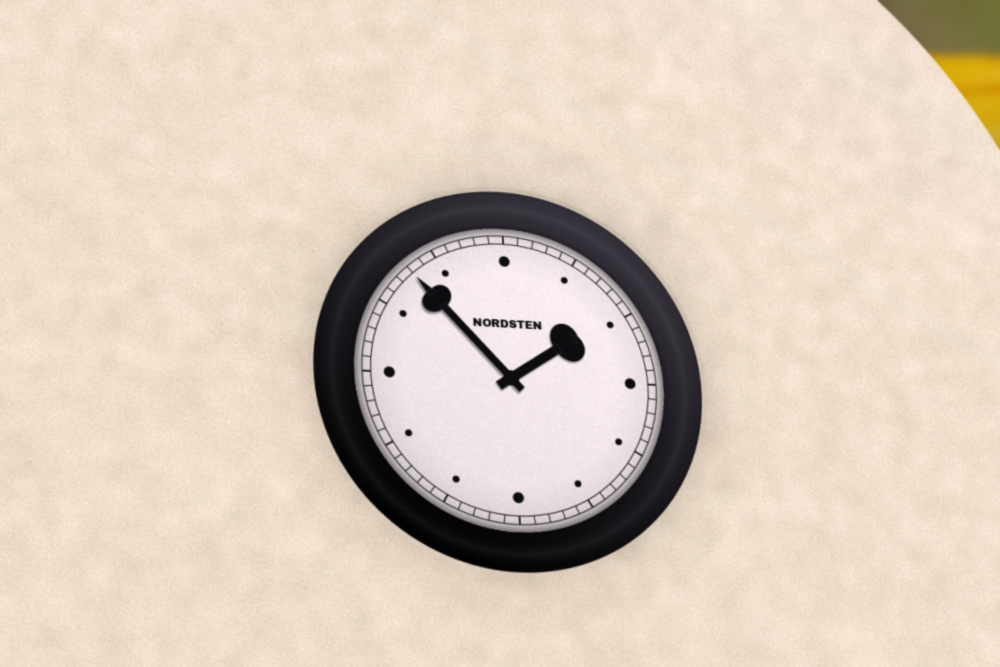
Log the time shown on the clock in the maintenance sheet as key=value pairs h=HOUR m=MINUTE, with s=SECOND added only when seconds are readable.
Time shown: h=1 m=53
